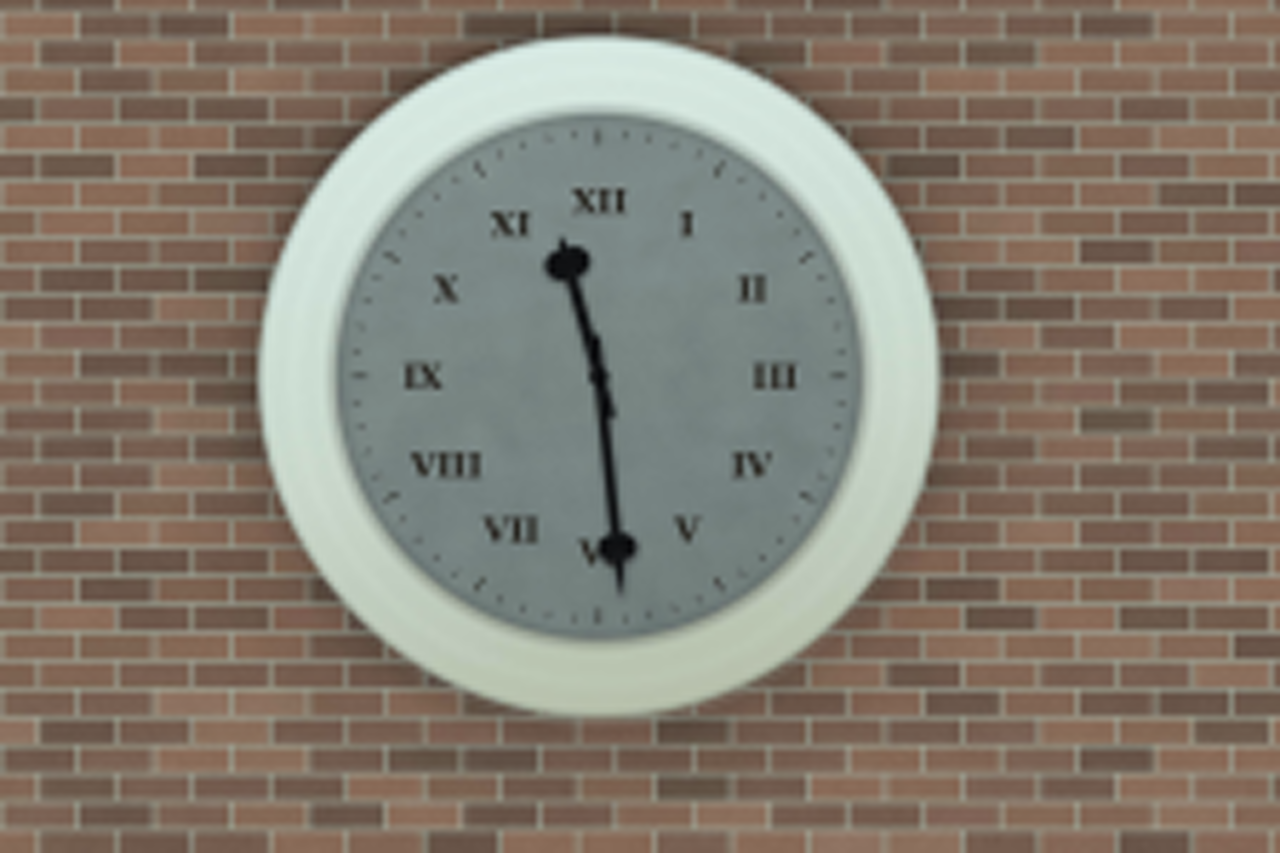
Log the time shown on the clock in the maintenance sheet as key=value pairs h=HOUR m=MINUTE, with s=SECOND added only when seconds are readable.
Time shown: h=11 m=29
